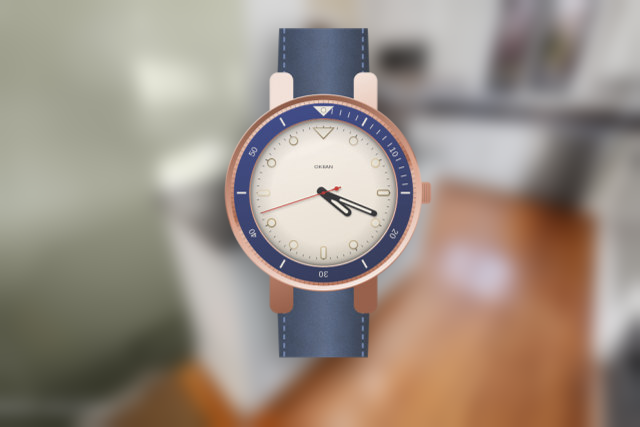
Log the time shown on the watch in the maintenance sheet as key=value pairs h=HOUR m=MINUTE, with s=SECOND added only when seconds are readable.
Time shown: h=4 m=18 s=42
